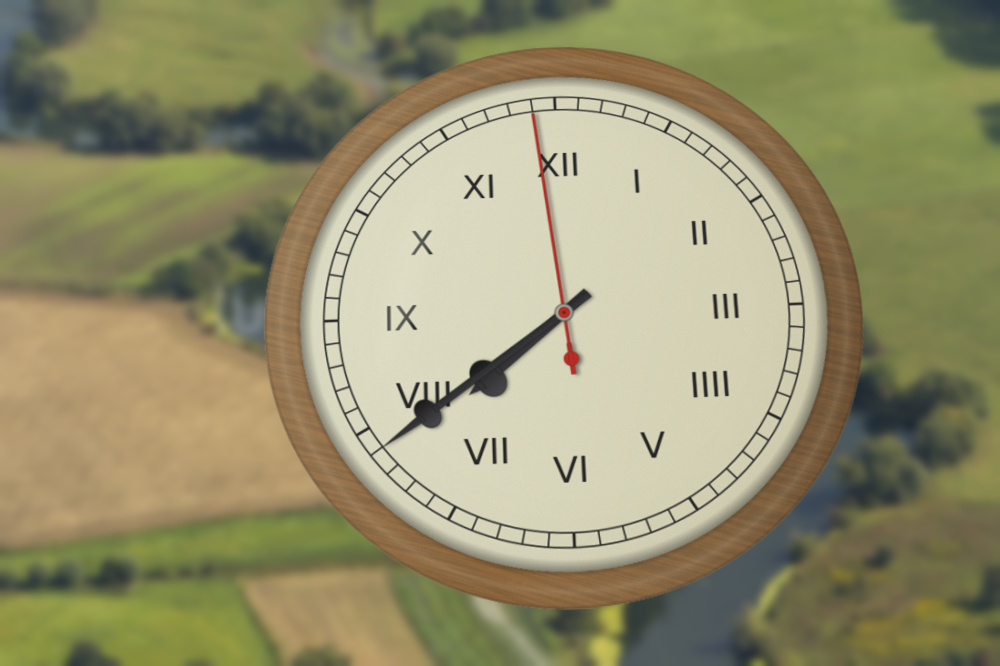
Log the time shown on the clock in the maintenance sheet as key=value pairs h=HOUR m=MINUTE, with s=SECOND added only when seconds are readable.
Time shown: h=7 m=38 s=59
